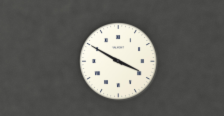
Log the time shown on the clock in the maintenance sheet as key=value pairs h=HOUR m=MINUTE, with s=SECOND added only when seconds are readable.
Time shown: h=3 m=50
